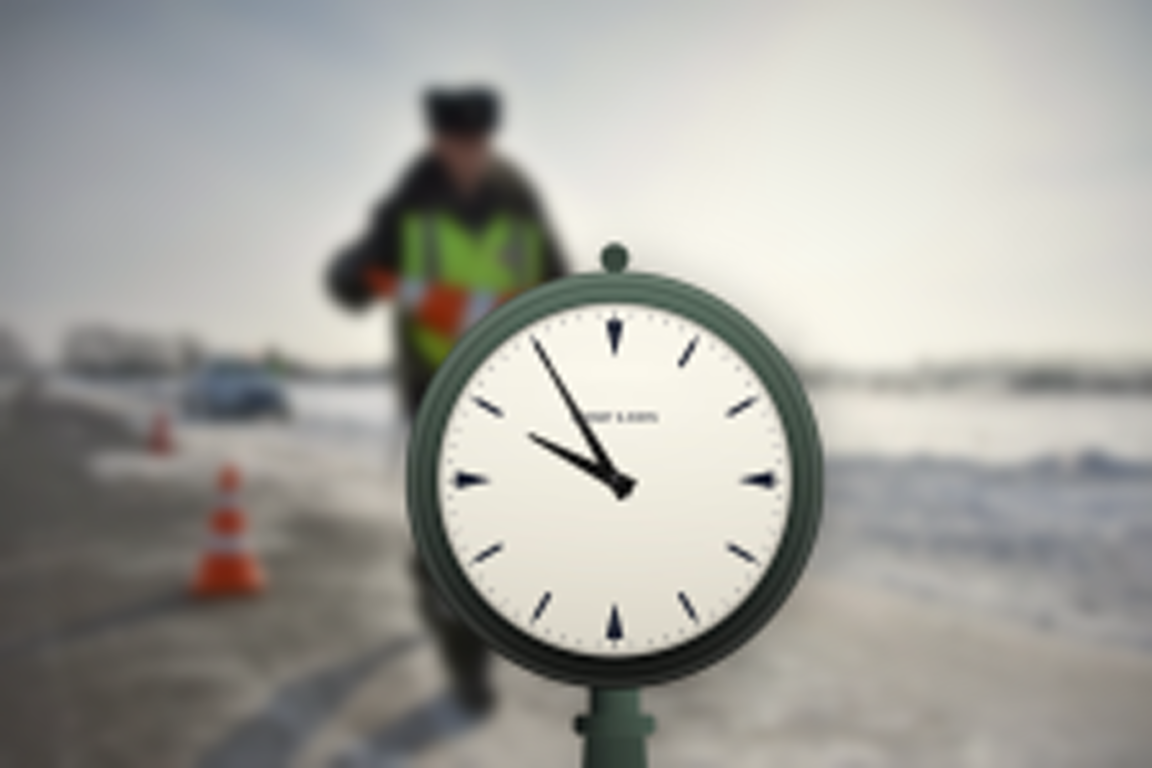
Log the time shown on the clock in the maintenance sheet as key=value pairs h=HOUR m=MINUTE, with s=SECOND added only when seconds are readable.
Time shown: h=9 m=55
